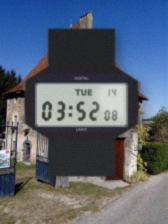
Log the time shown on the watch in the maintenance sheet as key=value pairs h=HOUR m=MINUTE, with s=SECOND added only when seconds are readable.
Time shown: h=3 m=52 s=8
